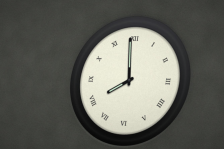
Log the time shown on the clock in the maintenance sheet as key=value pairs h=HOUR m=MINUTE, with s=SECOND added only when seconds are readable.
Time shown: h=7 m=59
